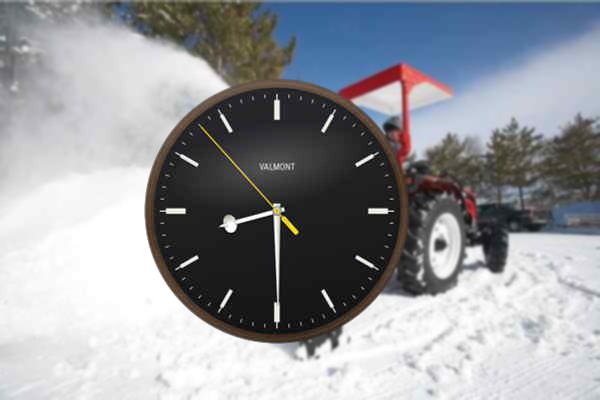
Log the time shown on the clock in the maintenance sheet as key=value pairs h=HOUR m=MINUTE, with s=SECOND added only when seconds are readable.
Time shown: h=8 m=29 s=53
